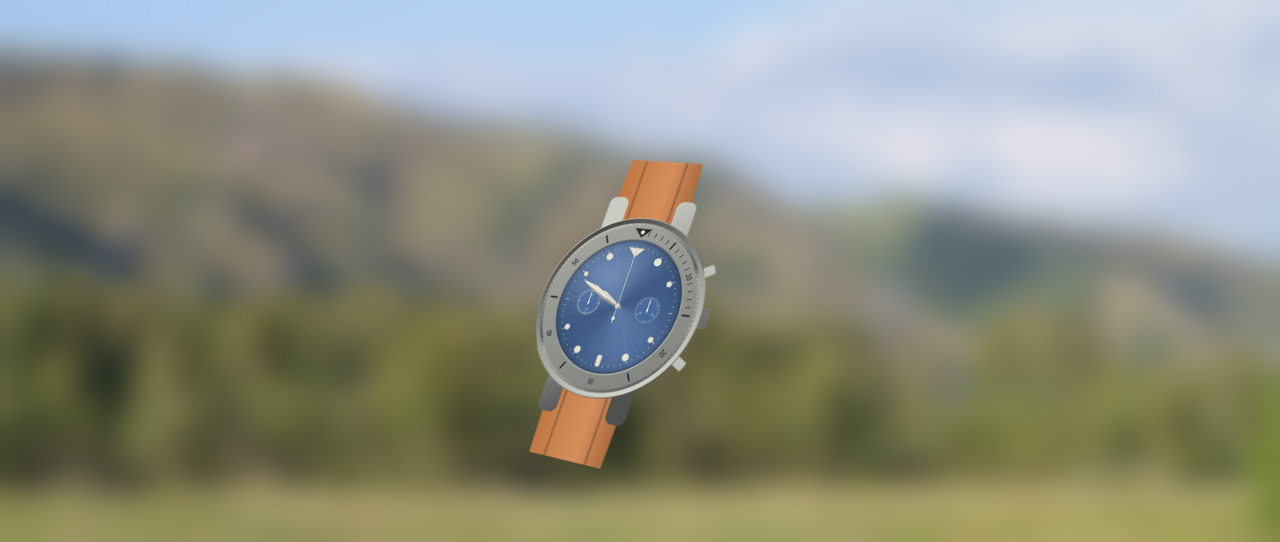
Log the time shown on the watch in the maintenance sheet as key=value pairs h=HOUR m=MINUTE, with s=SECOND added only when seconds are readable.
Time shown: h=9 m=49
